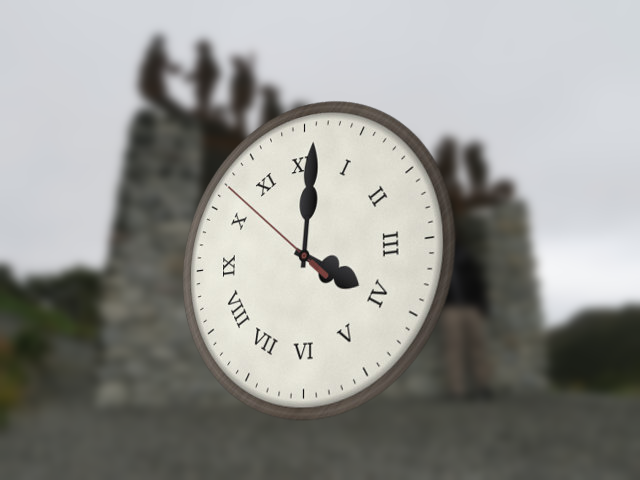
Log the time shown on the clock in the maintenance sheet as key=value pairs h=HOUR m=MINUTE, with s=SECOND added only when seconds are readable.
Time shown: h=4 m=0 s=52
